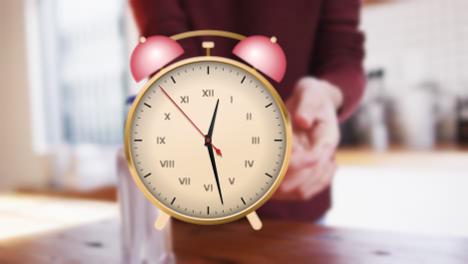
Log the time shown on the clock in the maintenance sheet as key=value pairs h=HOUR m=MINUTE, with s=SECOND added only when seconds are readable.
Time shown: h=12 m=27 s=53
